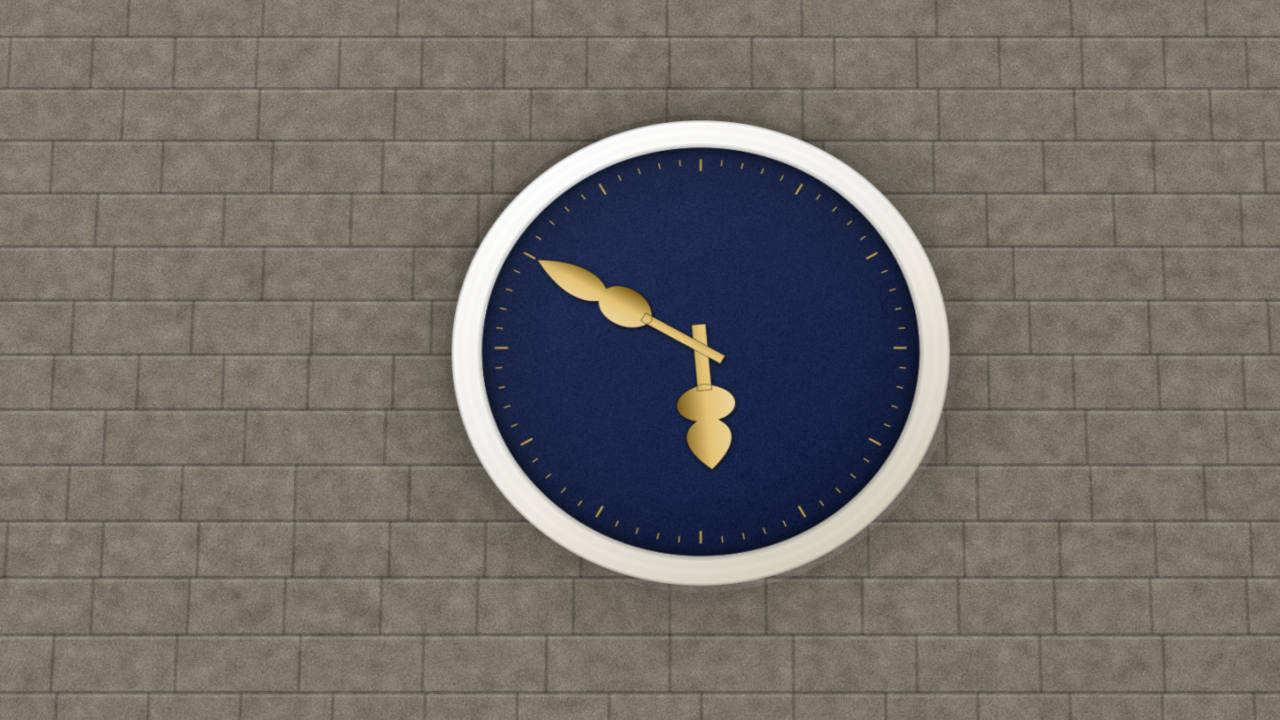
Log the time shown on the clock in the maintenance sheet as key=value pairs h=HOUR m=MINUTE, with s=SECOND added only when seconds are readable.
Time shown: h=5 m=50
